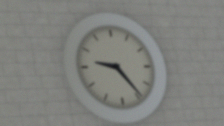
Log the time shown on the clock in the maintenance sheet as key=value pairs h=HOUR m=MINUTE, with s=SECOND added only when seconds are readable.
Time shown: h=9 m=24
